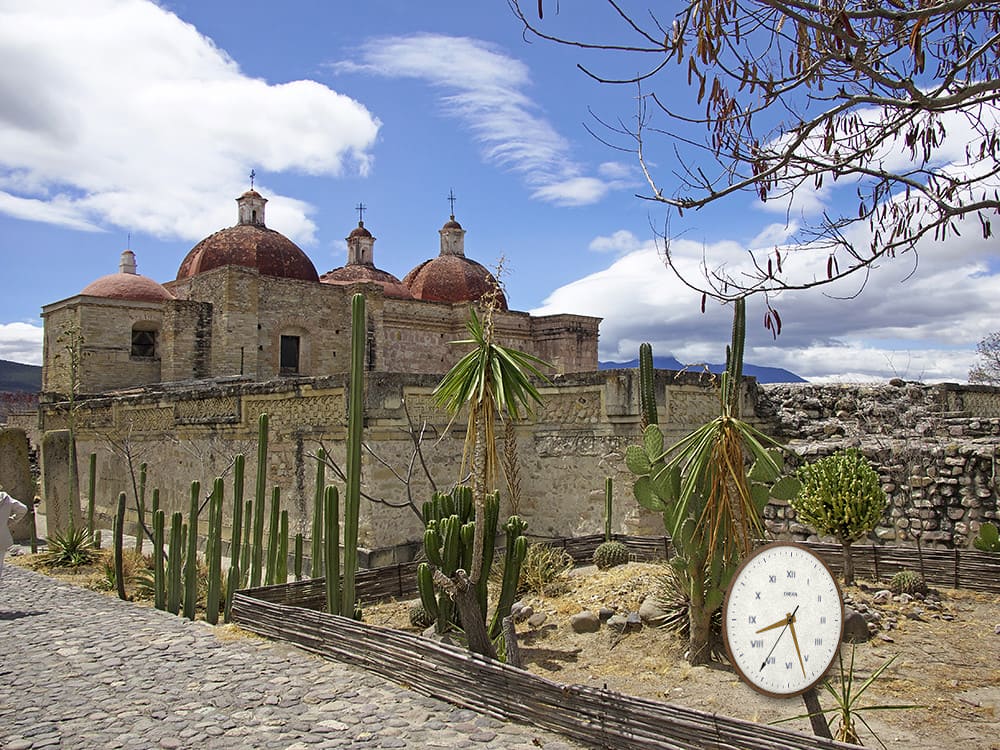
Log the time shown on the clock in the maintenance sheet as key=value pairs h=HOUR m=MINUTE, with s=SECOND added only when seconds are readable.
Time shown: h=8 m=26 s=36
